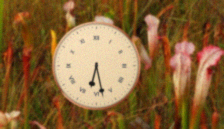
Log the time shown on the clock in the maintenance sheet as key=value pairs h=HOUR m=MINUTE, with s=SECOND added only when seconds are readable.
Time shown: h=6 m=28
